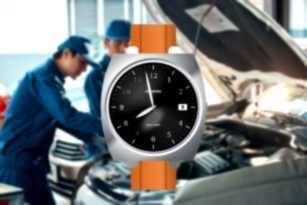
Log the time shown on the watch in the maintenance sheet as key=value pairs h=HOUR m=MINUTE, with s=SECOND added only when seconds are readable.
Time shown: h=7 m=58
